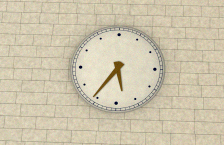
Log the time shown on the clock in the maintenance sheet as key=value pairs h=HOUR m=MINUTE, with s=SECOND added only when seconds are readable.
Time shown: h=5 m=36
